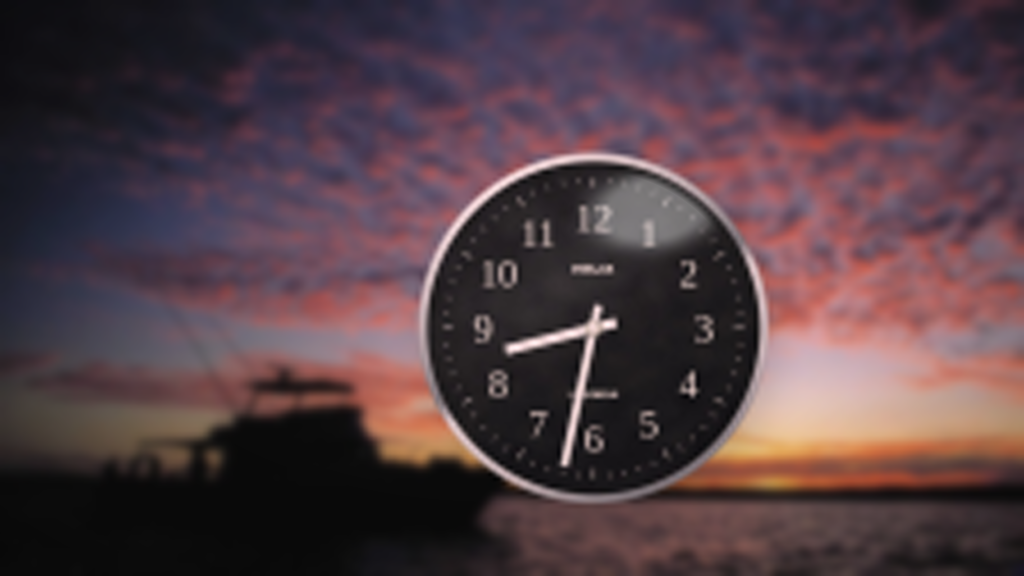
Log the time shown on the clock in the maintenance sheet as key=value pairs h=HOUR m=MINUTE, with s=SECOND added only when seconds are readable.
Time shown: h=8 m=32
